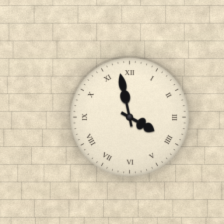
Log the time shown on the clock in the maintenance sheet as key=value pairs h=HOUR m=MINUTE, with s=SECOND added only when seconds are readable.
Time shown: h=3 m=58
